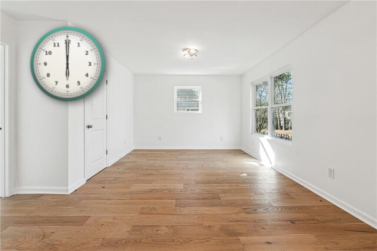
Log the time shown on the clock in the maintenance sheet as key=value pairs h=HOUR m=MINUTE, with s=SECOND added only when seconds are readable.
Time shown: h=6 m=0
